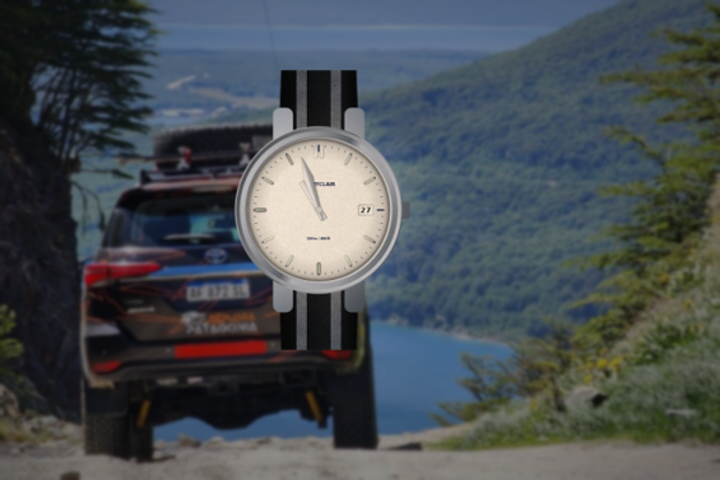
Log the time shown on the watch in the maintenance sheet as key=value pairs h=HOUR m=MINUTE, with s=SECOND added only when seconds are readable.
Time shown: h=10 m=57
